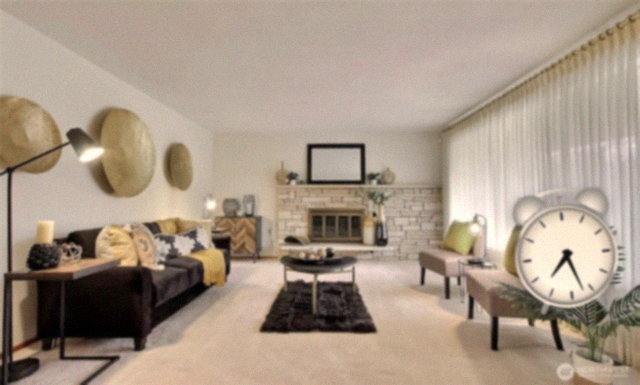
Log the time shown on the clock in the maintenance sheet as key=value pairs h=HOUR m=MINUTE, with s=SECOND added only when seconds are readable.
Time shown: h=7 m=27
